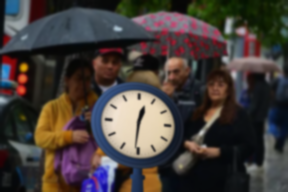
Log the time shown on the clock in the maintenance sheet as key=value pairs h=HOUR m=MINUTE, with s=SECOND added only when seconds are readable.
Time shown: h=12 m=31
